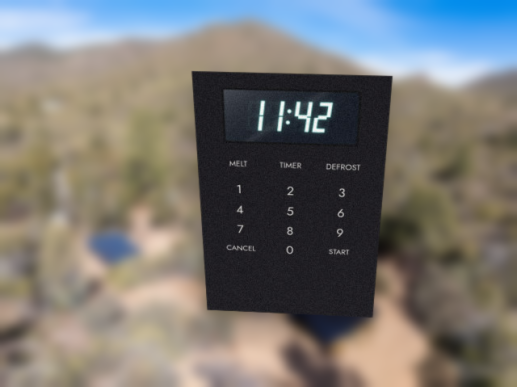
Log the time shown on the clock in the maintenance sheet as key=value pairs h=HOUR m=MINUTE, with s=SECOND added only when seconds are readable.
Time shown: h=11 m=42
